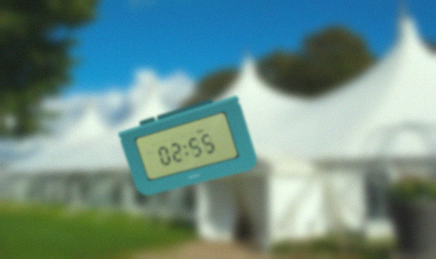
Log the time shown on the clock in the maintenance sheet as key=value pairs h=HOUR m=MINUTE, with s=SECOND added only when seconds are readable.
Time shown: h=2 m=55
